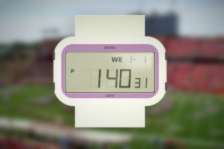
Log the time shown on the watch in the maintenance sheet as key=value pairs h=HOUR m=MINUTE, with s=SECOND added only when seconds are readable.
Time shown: h=1 m=40 s=31
